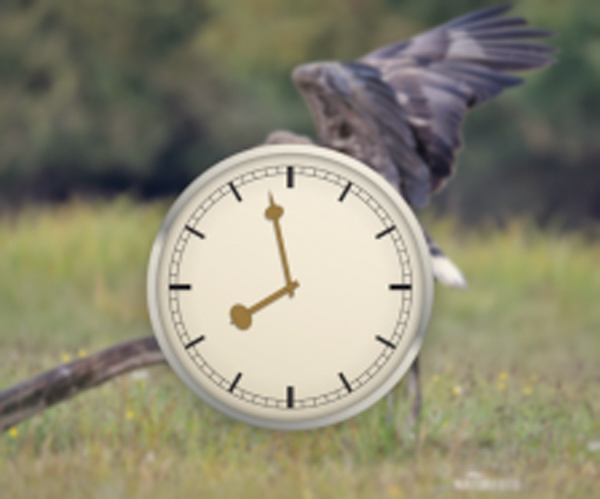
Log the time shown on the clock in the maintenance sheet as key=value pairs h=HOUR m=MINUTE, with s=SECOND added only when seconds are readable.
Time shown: h=7 m=58
